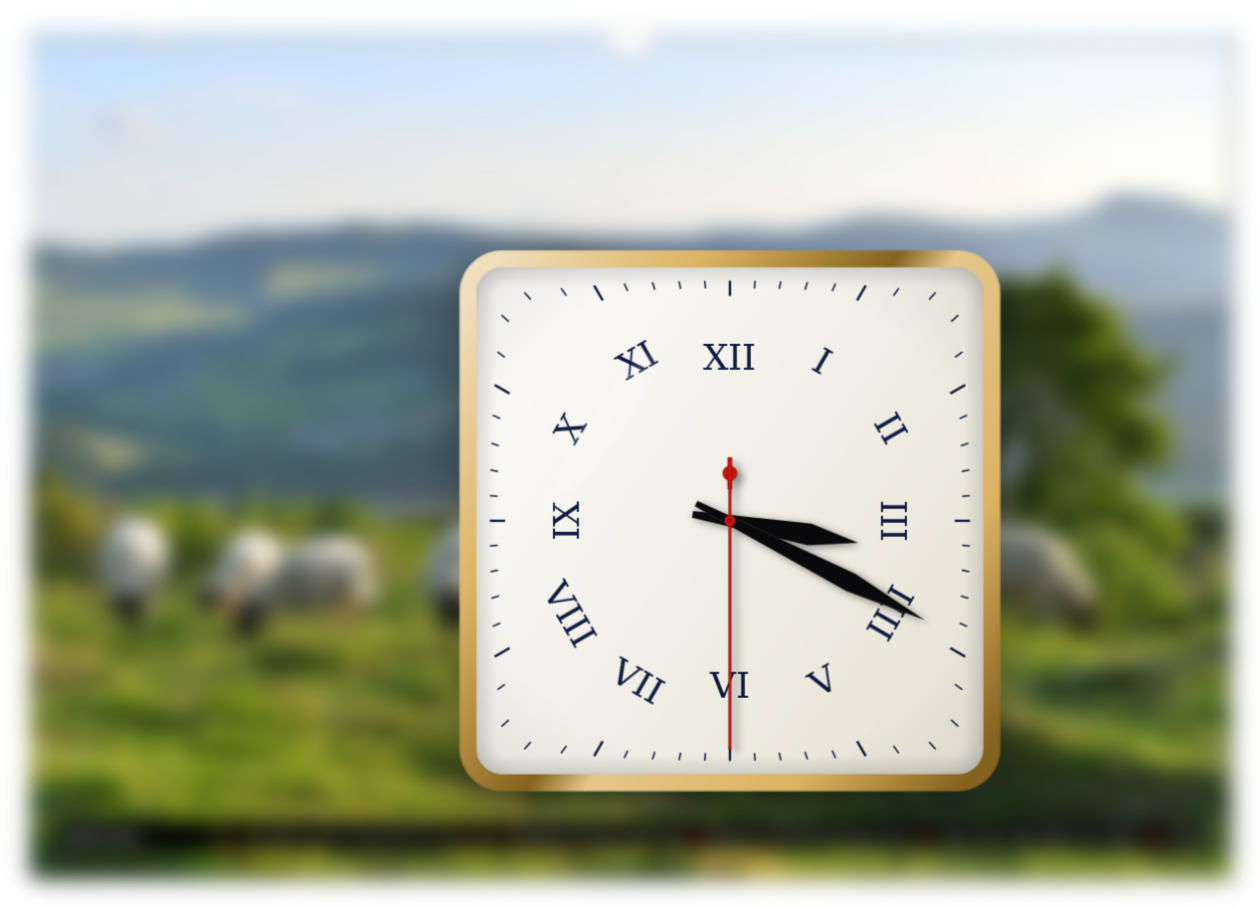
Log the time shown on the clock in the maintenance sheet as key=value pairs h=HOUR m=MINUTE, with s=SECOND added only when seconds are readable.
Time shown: h=3 m=19 s=30
